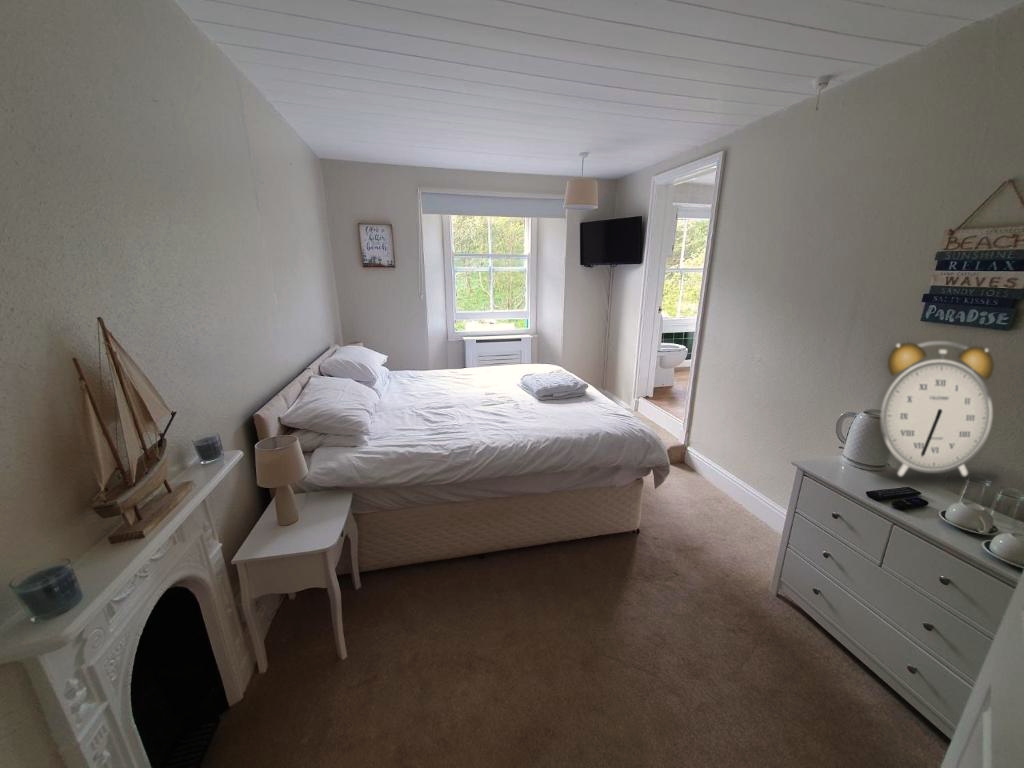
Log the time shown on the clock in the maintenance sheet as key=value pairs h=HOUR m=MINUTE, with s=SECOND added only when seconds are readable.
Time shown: h=6 m=33
